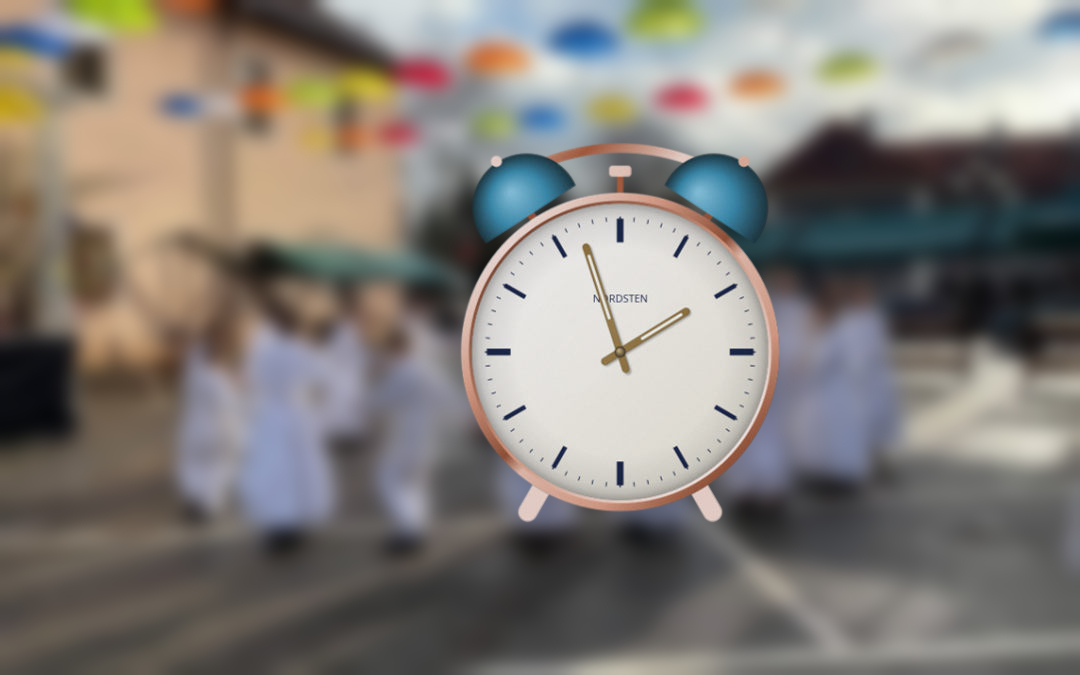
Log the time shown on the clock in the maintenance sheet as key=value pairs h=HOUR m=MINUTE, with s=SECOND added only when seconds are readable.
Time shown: h=1 m=57
